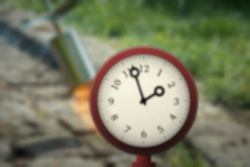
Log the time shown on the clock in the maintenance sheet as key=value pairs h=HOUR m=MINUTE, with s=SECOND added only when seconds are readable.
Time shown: h=1 m=57
